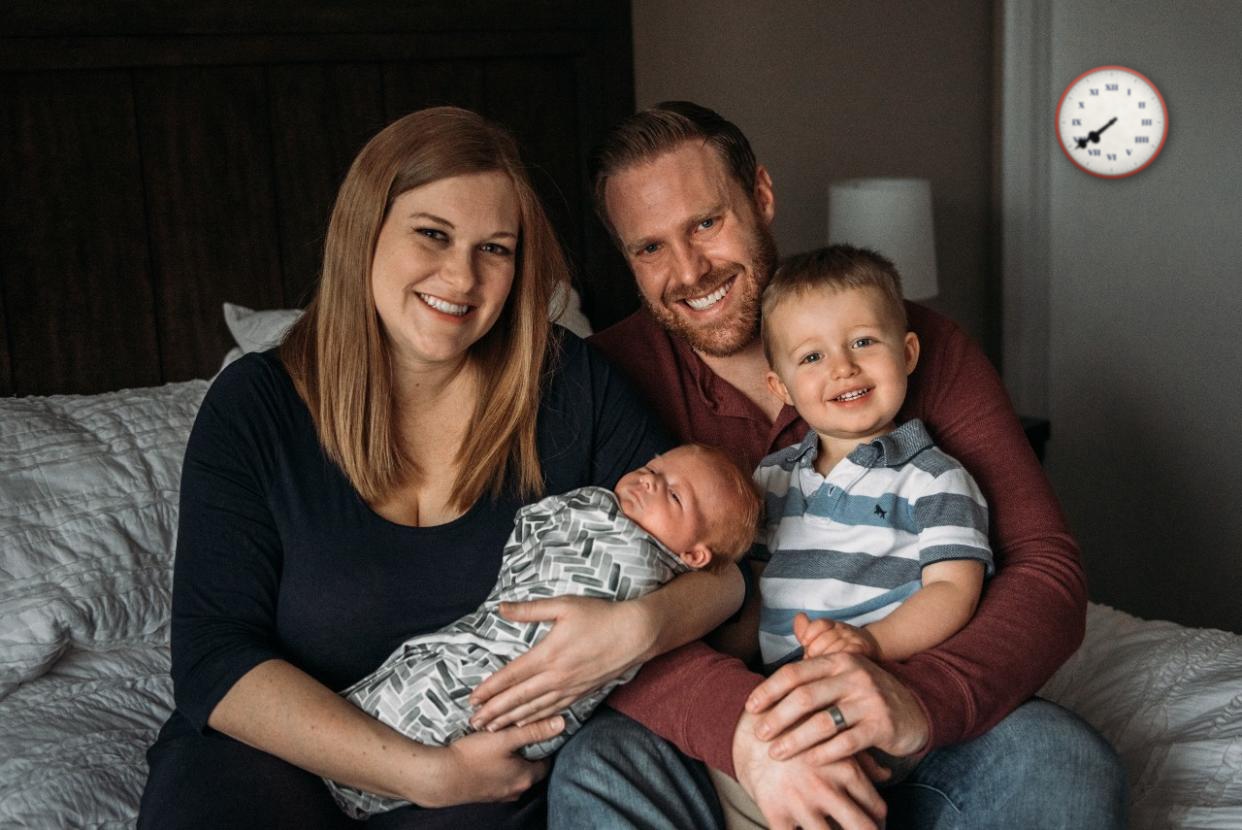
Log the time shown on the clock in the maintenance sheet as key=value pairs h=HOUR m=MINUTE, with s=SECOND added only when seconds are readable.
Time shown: h=7 m=39
